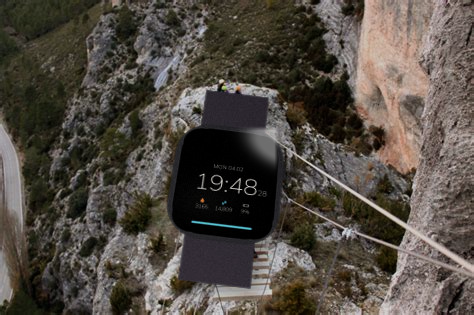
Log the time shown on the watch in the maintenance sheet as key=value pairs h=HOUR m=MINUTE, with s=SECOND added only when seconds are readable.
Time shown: h=19 m=48 s=28
